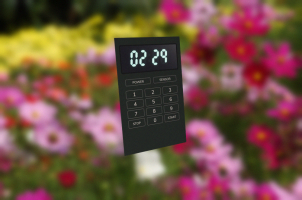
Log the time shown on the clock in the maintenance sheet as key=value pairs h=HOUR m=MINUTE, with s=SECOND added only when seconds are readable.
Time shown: h=2 m=29
